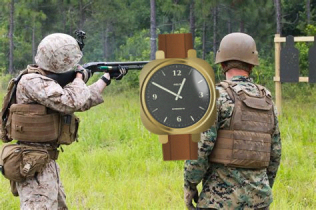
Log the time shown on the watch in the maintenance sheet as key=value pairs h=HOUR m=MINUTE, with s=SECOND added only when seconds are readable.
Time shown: h=12 m=50
